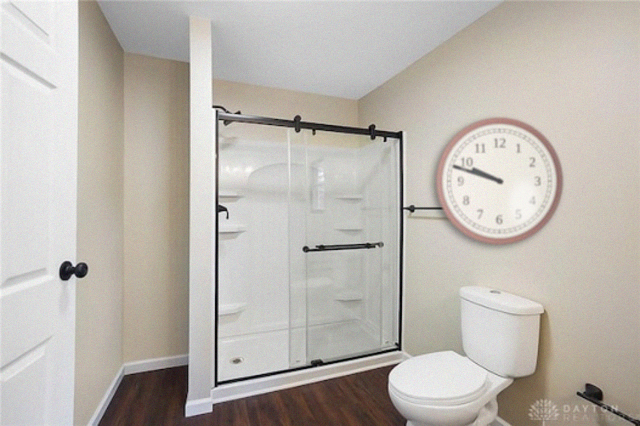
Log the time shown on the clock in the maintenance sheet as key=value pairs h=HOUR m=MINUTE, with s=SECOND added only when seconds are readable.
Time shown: h=9 m=48
